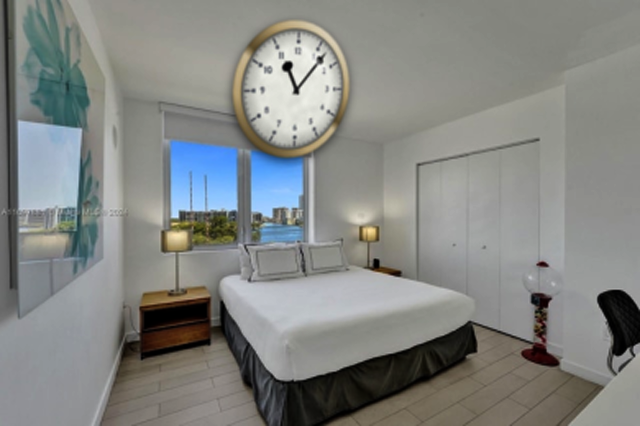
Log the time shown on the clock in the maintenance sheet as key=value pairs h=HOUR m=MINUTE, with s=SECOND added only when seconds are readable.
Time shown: h=11 m=7
